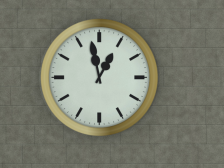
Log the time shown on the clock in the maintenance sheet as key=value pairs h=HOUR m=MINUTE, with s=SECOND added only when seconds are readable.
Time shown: h=12 m=58
